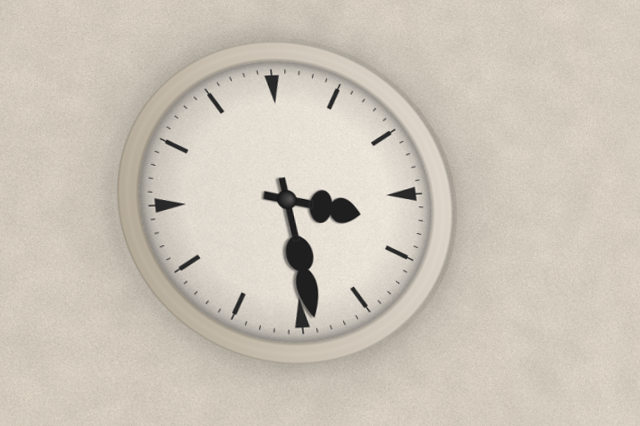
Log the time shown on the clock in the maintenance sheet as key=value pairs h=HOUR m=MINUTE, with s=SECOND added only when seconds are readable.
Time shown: h=3 m=29
